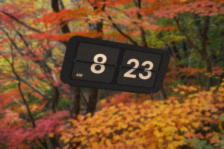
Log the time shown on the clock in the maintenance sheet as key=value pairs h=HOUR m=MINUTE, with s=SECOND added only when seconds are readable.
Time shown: h=8 m=23
